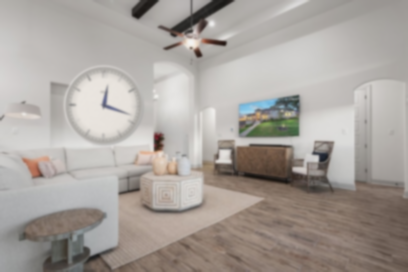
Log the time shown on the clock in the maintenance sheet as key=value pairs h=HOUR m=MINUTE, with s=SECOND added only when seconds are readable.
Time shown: h=12 m=18
